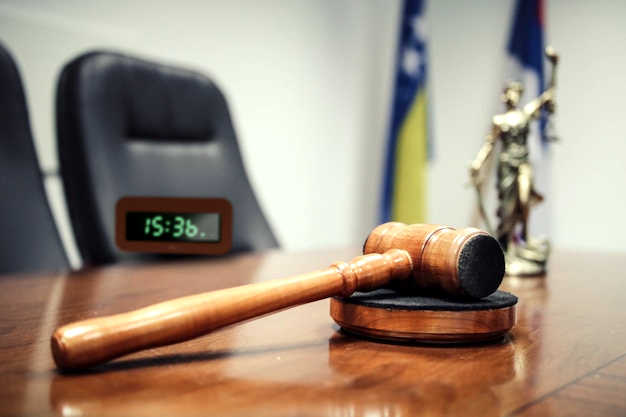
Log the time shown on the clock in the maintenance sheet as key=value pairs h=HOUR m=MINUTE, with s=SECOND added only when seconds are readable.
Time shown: h=15 m=36
